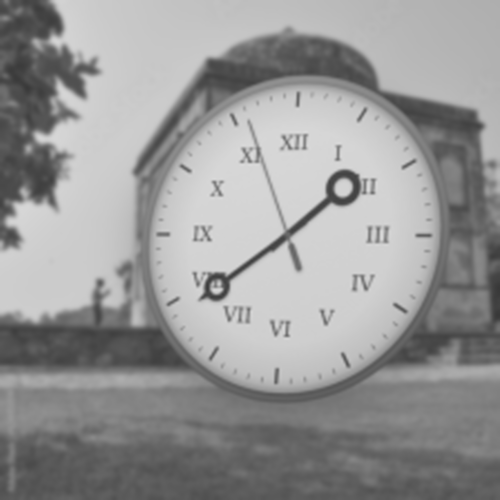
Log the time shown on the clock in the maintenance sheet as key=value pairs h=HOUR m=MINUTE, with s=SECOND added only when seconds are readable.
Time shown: h=1 m=38 s=56
